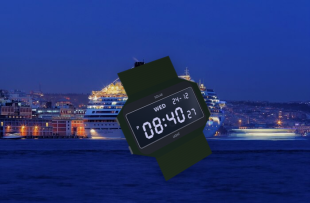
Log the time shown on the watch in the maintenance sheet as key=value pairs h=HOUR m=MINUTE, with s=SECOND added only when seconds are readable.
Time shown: h=8 m=40 s=27
